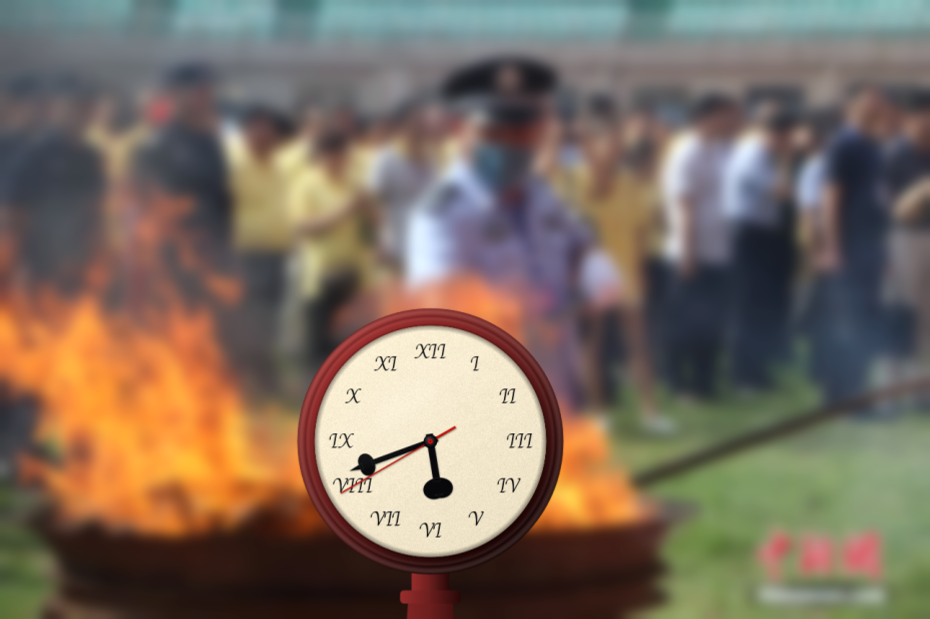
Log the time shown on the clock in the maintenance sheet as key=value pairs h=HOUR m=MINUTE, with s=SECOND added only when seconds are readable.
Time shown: h=5 m=41 s=40
